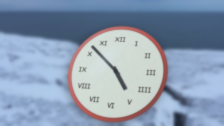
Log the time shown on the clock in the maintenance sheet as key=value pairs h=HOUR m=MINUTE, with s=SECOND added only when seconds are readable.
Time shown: h=4 m=52
